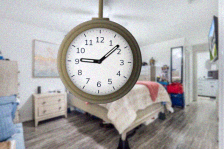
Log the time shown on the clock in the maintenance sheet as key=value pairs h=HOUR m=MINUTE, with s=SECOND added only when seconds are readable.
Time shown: h=9 m=8
